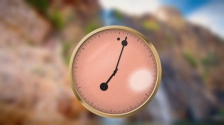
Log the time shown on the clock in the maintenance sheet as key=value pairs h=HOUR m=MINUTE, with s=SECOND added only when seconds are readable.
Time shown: h=7 m=2
